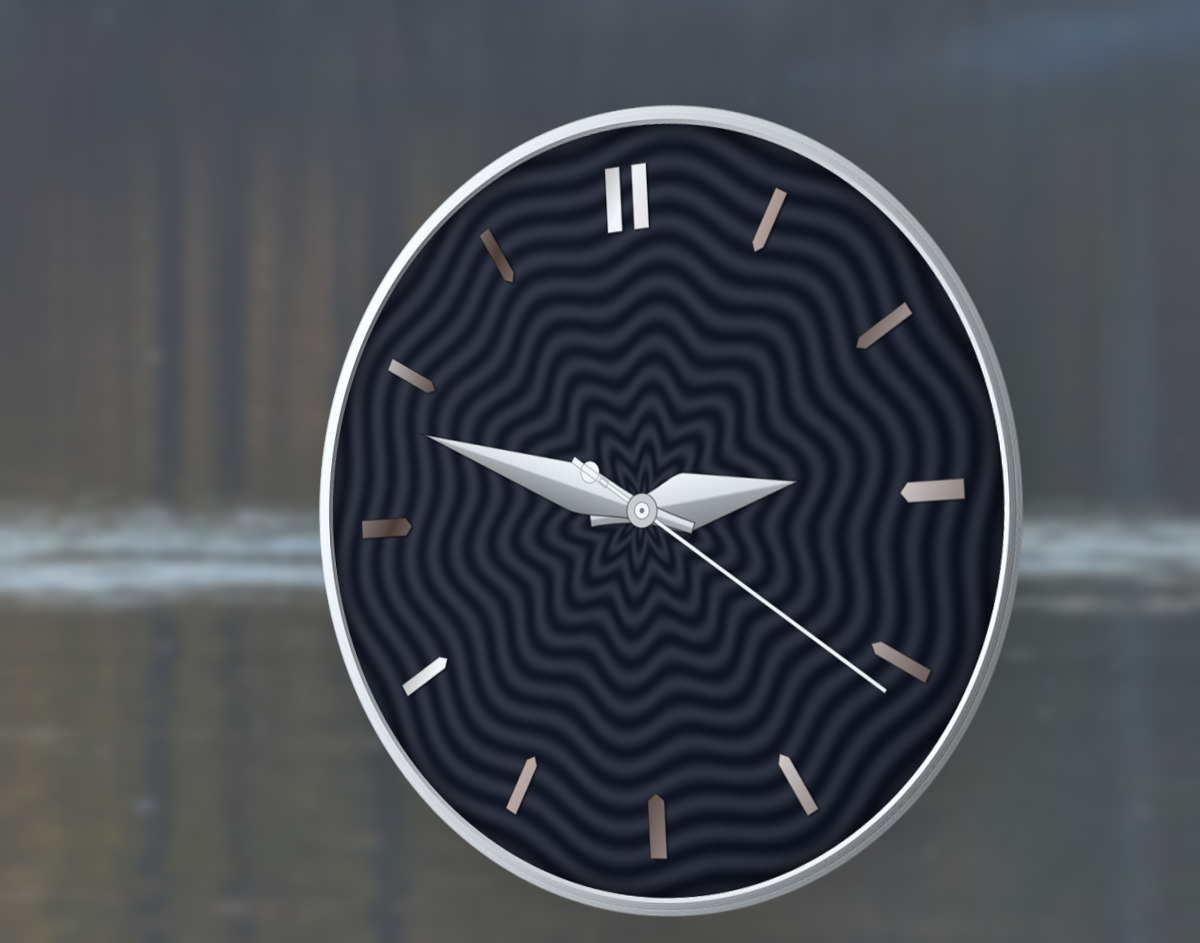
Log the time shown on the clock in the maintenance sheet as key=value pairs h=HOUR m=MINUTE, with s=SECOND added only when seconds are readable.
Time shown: h=2 m=48 s=21
